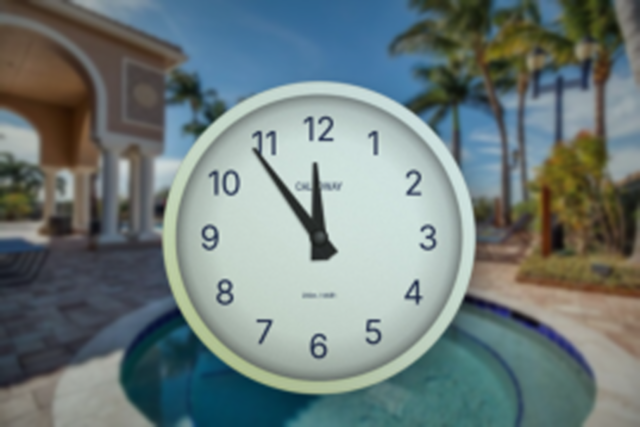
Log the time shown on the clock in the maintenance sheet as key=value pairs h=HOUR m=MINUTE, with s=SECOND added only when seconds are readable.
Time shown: h=11 m=54
